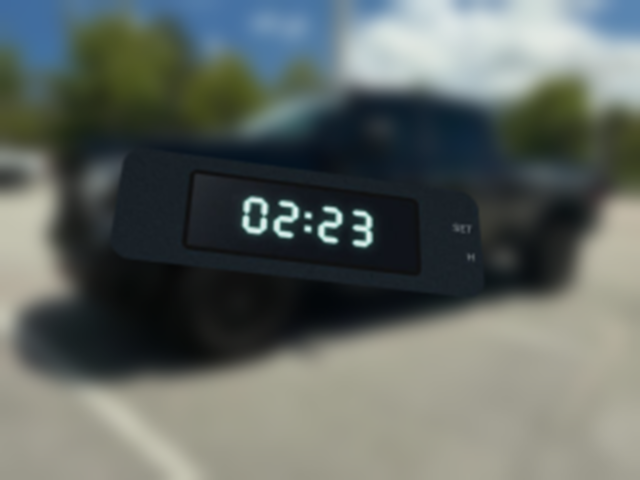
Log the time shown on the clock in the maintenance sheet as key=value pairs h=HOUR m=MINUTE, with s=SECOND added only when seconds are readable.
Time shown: h=2 m=23
